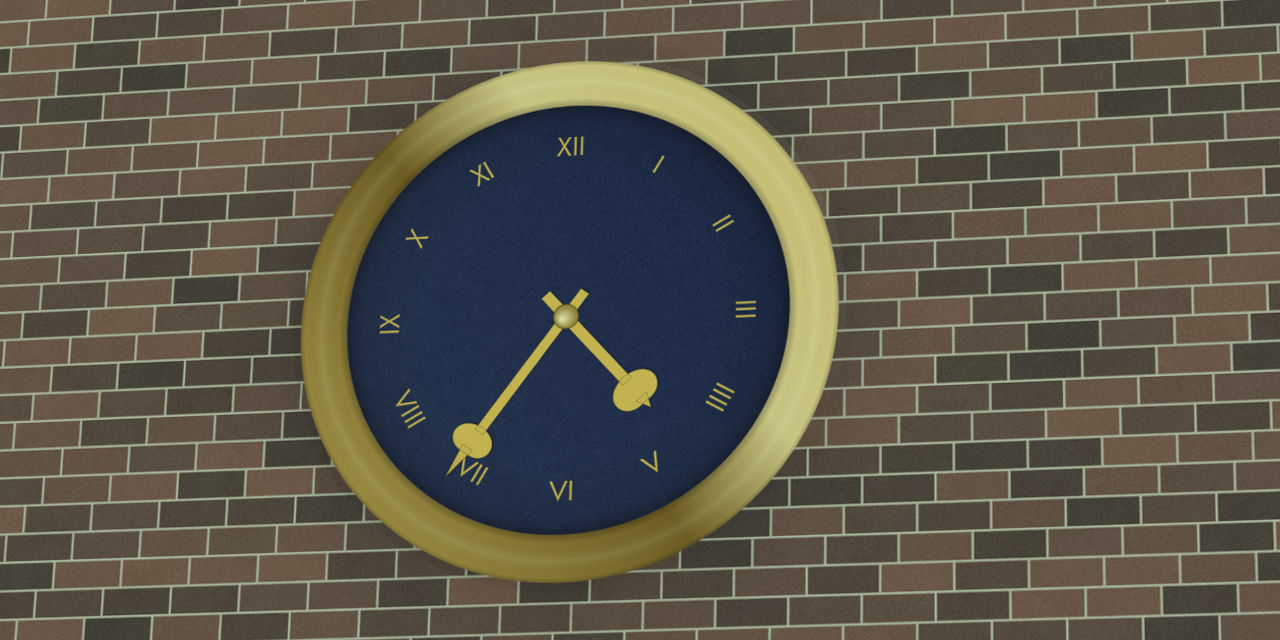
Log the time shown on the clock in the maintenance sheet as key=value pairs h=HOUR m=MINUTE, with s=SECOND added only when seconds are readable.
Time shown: h=4 m=36
